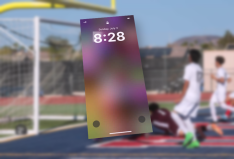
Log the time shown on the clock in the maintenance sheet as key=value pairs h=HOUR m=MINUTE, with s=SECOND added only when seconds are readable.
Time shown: h=8 m=28
